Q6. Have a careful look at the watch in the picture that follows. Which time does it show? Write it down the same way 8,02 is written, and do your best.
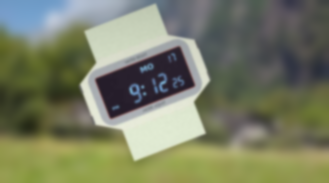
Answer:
9,12
